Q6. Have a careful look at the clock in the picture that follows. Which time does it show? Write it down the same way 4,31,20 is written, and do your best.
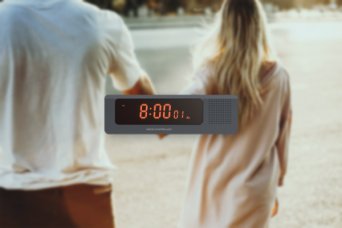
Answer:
8,00,01
